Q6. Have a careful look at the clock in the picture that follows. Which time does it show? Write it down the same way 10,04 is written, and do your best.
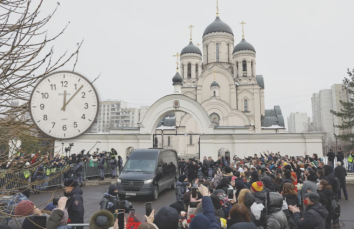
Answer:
12,07
